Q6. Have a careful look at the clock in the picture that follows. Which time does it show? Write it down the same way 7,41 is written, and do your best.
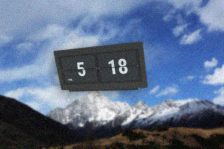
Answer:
5,18
